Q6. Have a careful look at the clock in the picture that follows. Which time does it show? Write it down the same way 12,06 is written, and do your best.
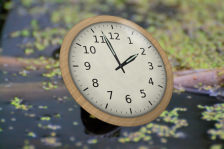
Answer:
1,57
